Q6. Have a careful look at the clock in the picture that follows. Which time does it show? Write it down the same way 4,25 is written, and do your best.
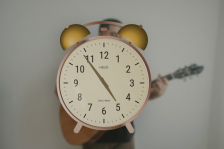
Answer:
4,54
